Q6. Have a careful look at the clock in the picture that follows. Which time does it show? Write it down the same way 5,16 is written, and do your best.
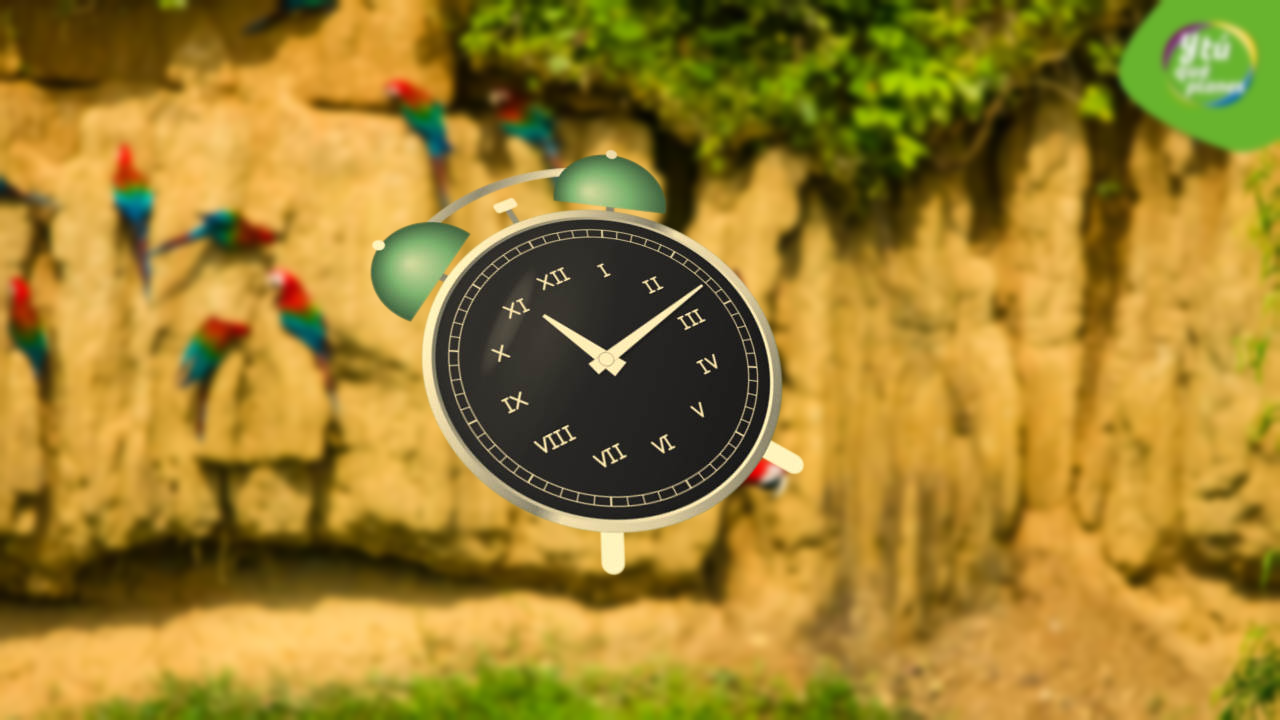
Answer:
11,13
